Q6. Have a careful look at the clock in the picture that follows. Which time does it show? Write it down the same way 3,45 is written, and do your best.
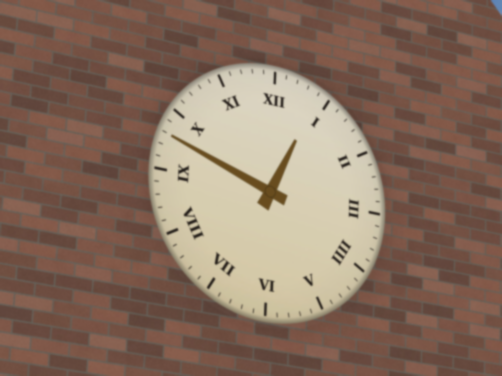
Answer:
12,48
